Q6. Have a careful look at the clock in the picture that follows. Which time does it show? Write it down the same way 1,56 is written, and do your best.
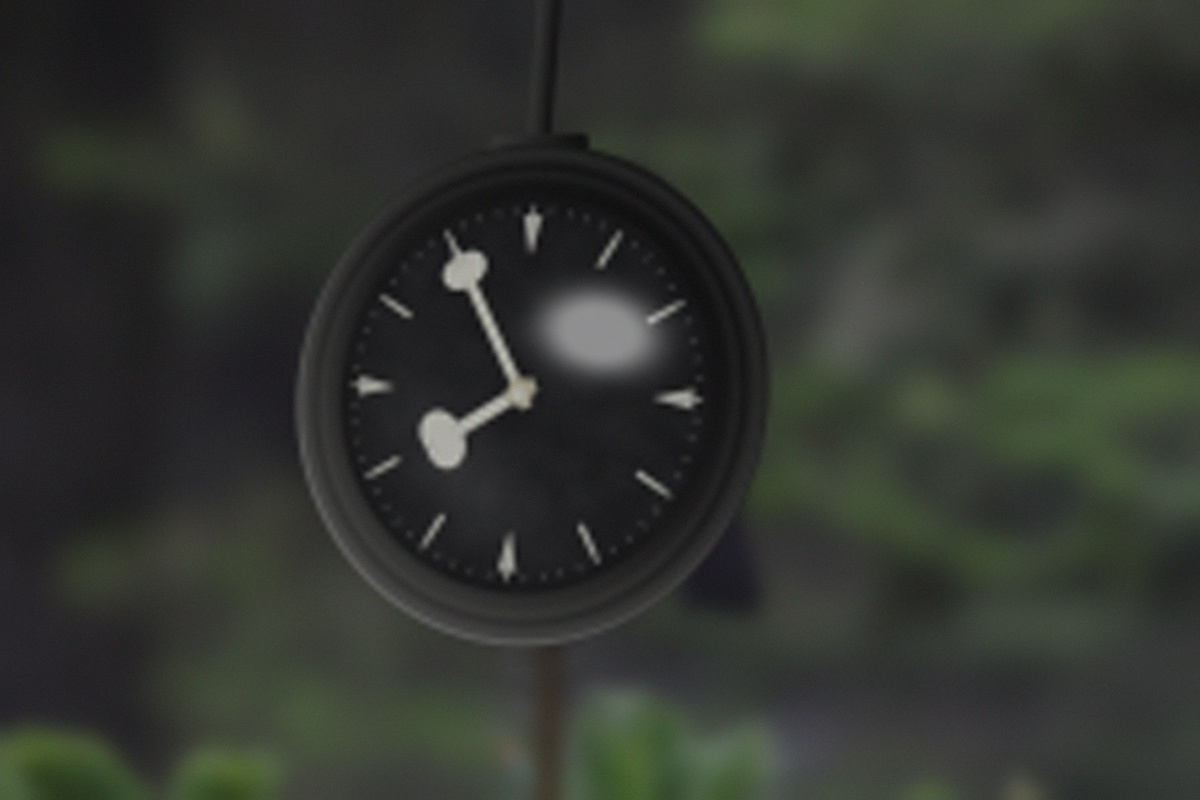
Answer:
7,55
